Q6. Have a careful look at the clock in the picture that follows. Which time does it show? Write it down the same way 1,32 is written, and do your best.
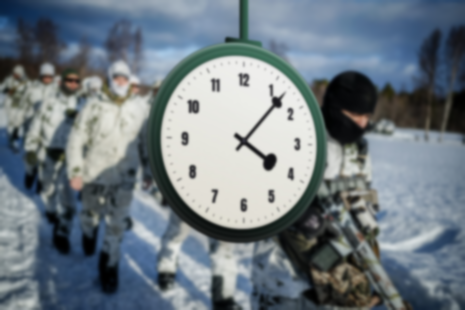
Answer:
4,07
